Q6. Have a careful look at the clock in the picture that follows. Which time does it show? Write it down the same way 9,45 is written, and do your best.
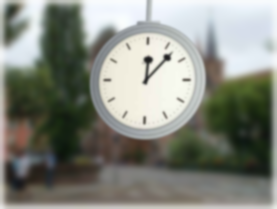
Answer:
12,07
